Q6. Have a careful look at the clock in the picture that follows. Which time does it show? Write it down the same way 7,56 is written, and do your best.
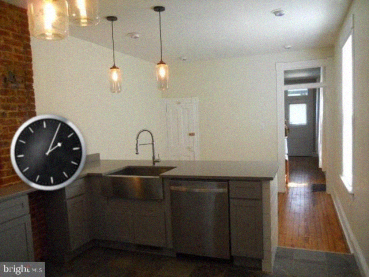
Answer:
2,05
